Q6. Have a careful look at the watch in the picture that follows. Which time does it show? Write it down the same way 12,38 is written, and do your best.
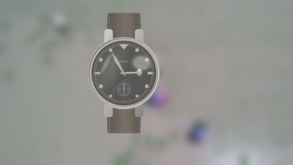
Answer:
2,55
